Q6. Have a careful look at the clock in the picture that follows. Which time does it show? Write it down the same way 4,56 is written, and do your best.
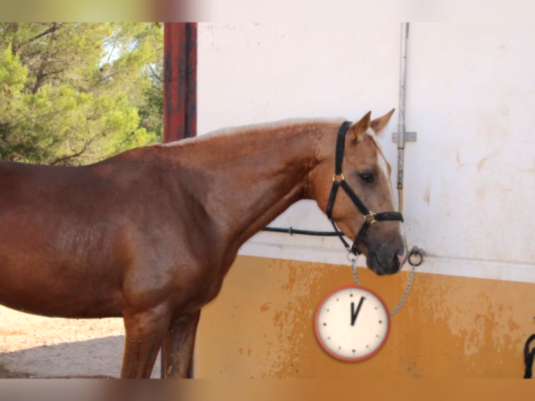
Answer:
12,04
